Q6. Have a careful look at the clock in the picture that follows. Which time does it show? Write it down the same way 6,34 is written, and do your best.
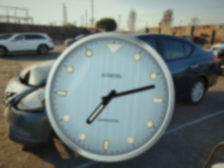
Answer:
7,12
